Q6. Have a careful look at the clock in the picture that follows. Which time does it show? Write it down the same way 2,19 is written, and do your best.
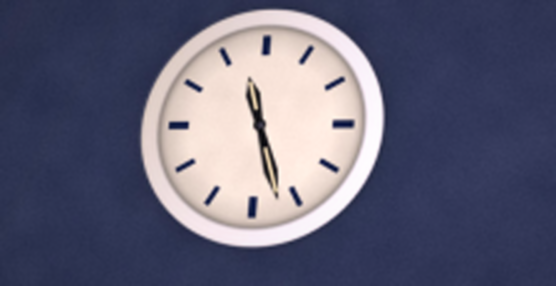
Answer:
11,27
